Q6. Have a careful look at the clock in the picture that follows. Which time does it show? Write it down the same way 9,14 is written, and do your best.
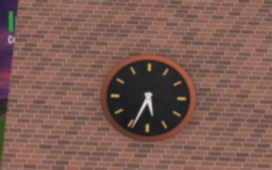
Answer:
5,34
